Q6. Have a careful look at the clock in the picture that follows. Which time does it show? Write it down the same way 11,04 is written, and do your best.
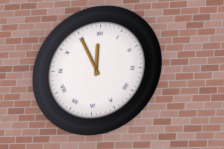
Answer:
11,55
